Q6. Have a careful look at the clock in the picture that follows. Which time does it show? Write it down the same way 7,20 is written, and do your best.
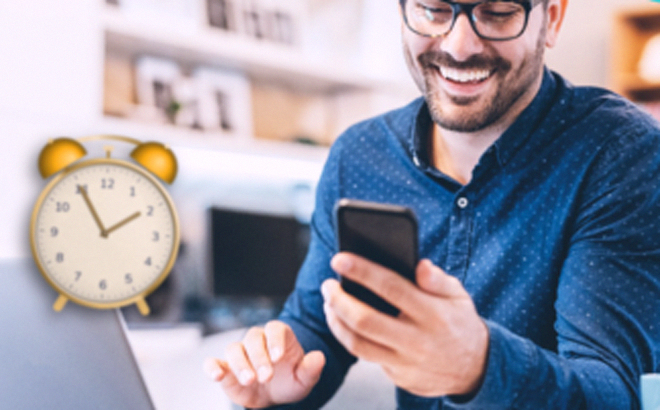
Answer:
1,55
